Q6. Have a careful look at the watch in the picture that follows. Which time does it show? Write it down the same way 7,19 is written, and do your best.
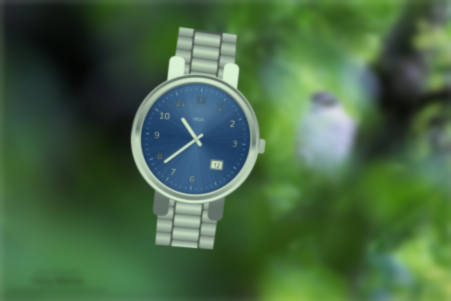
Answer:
10,38
